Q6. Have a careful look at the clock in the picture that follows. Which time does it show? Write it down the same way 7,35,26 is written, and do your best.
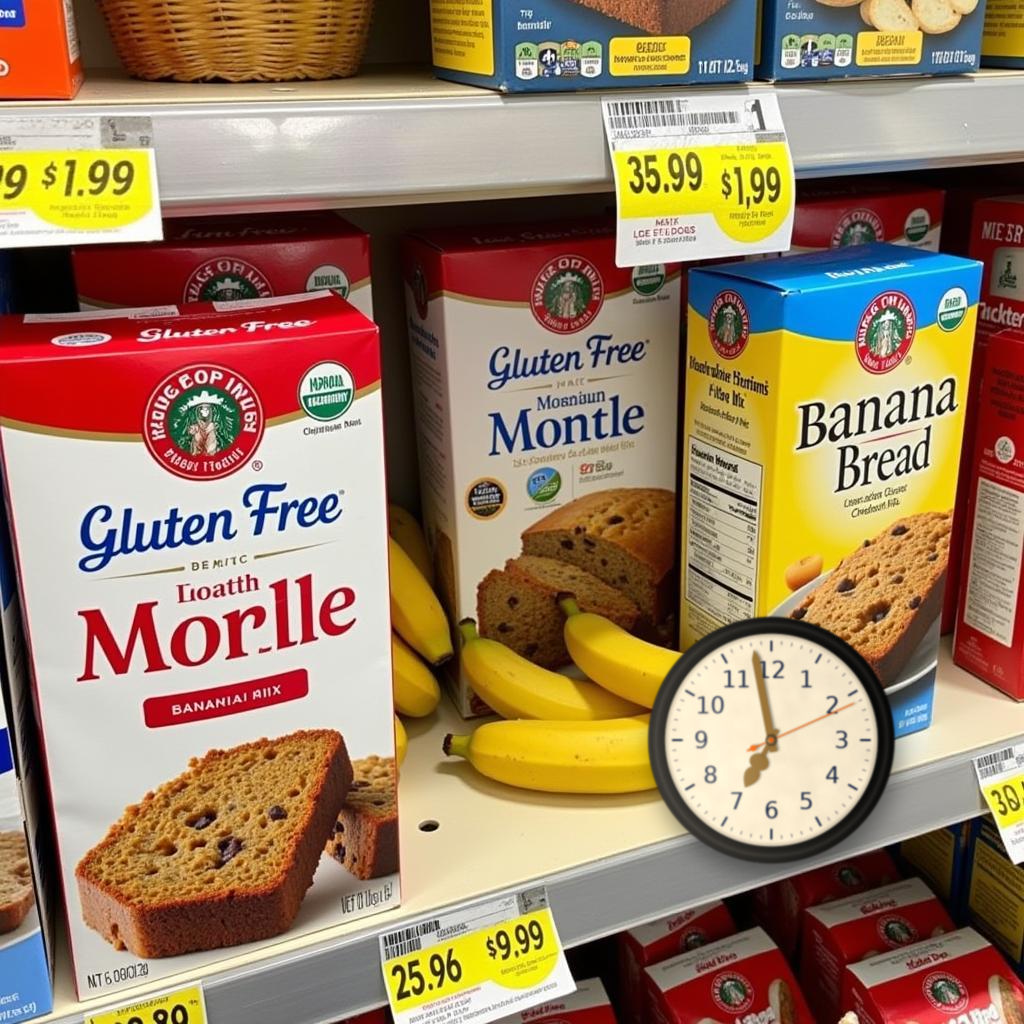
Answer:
6,58,11
